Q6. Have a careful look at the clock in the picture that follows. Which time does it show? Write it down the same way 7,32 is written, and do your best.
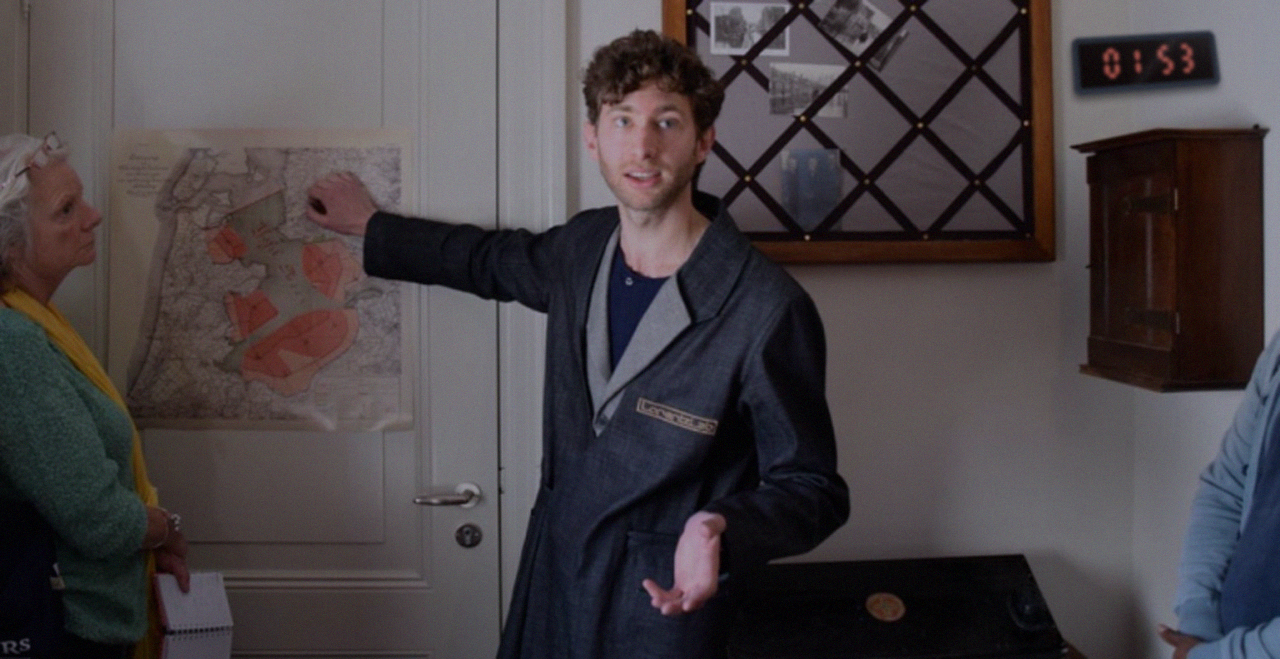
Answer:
1,53
